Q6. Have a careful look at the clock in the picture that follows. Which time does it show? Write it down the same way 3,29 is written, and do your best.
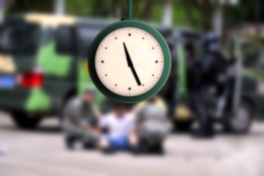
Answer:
11,26
